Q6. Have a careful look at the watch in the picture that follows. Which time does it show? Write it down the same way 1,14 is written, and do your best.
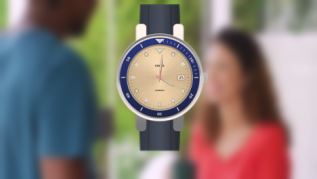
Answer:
4,01
